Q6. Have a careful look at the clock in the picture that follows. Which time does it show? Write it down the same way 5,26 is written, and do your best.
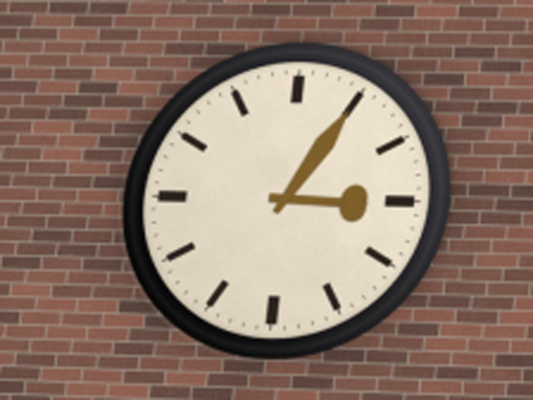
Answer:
3,05
